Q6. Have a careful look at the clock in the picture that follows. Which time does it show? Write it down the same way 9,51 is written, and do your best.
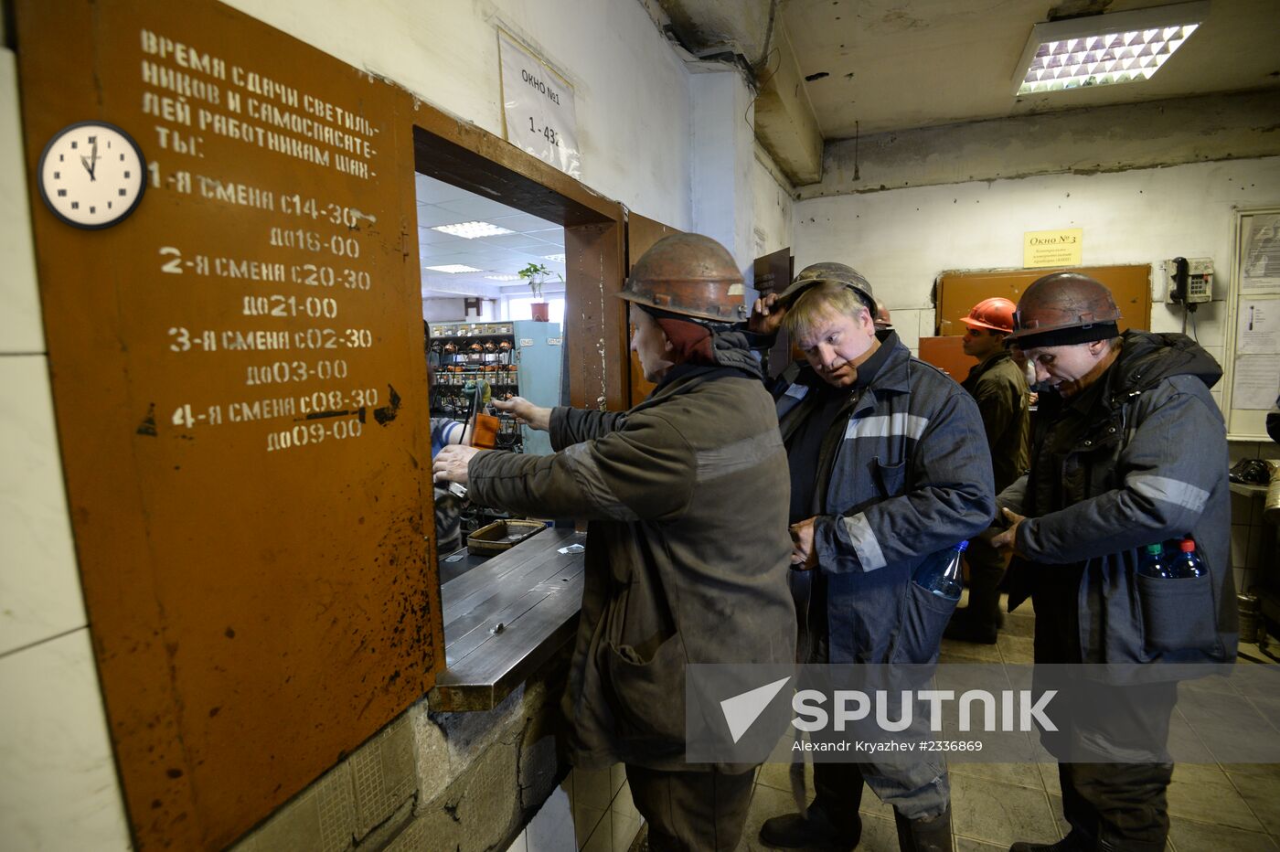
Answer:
11,01
